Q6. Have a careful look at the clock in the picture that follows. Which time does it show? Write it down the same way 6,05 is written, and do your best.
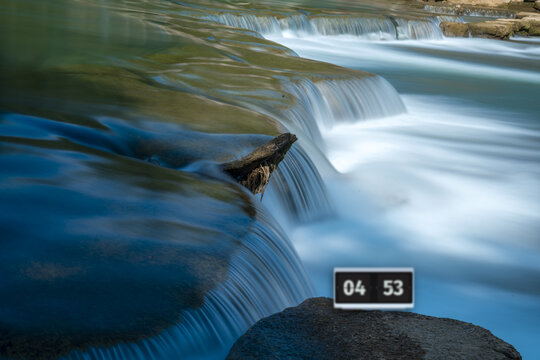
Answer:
4,53
